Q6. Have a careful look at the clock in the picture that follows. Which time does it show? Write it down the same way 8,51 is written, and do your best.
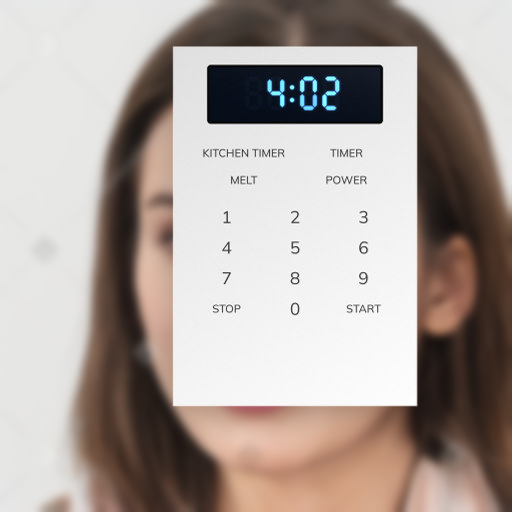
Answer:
4,02
